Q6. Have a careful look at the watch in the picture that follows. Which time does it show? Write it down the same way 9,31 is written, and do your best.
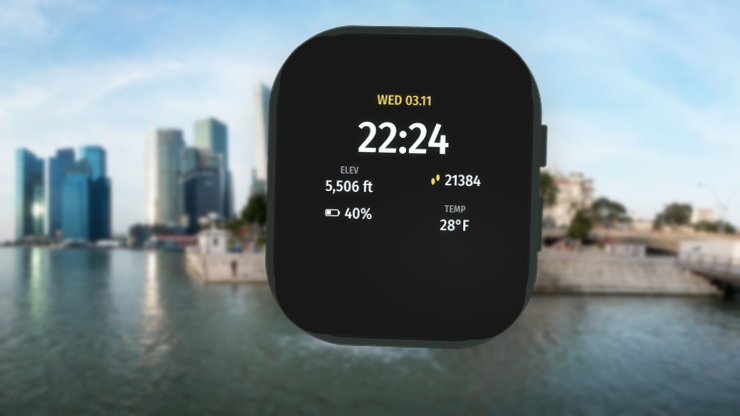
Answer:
22,24
